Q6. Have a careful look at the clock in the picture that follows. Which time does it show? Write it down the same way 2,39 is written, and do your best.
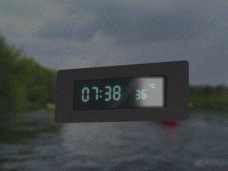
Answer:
7,38
